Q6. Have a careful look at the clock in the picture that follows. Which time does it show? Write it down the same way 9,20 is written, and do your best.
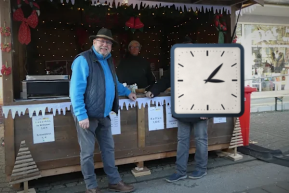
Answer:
3,07
